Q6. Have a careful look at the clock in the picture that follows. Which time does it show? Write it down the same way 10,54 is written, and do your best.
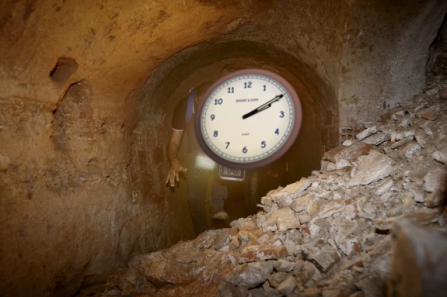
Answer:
2,10
